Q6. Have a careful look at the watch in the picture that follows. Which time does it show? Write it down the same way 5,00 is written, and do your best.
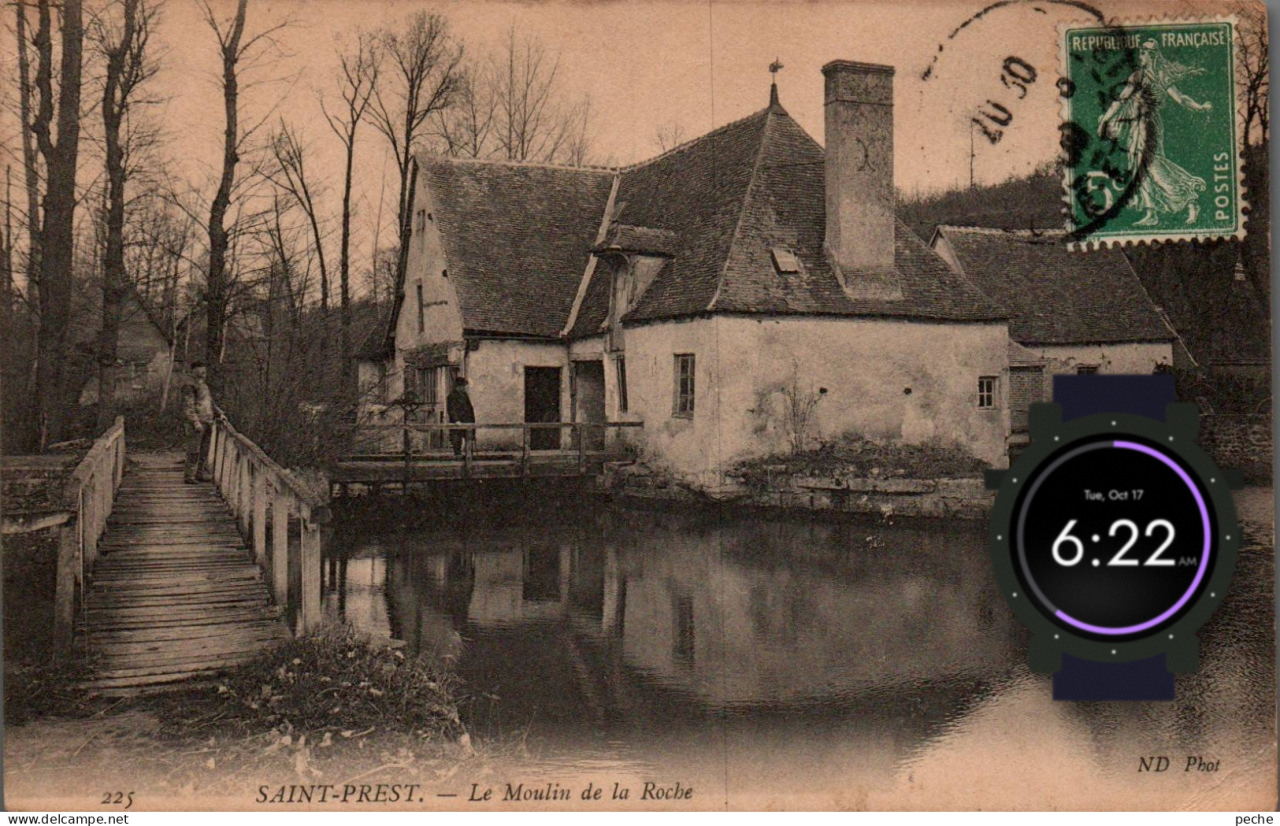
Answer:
6,22
